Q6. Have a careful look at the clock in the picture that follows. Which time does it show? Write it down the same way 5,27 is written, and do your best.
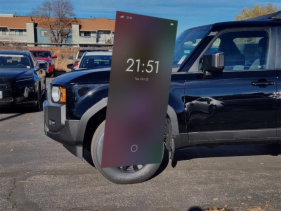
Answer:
21,51
